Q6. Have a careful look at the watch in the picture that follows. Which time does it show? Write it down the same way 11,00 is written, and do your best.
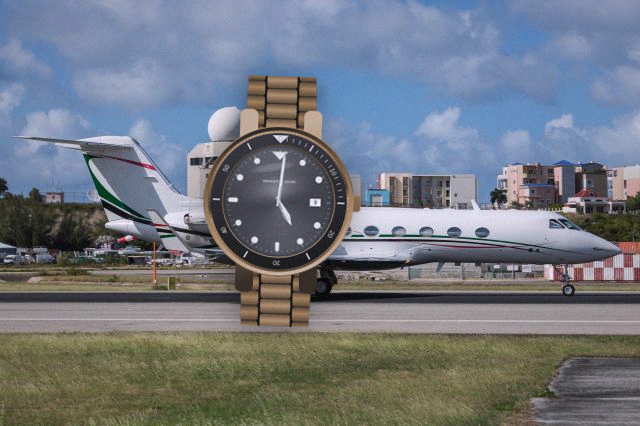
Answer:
5,01
